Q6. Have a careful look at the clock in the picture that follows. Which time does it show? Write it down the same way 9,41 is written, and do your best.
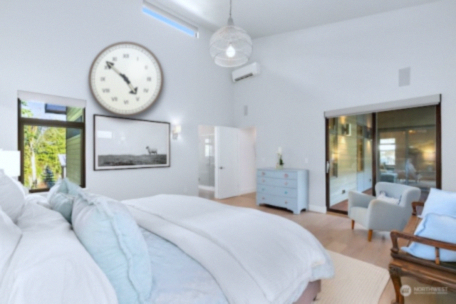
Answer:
4,52
